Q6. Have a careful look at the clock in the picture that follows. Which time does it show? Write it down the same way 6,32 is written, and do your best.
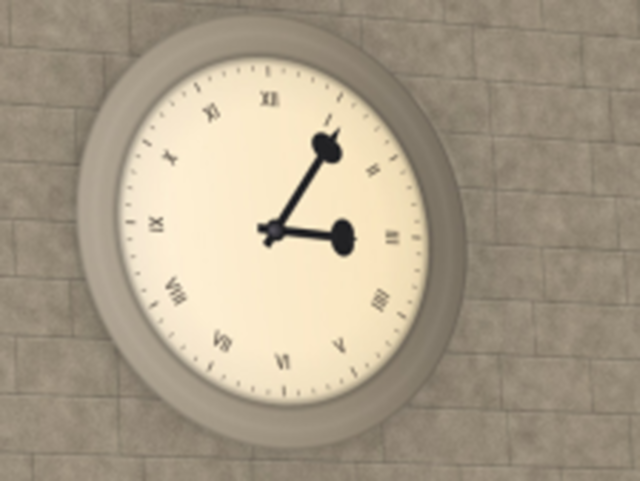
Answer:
3,06
